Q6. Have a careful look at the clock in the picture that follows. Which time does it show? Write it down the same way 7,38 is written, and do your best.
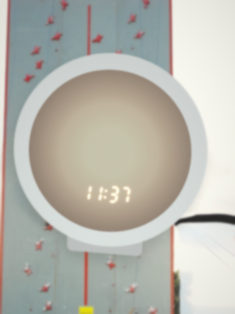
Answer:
11,37
